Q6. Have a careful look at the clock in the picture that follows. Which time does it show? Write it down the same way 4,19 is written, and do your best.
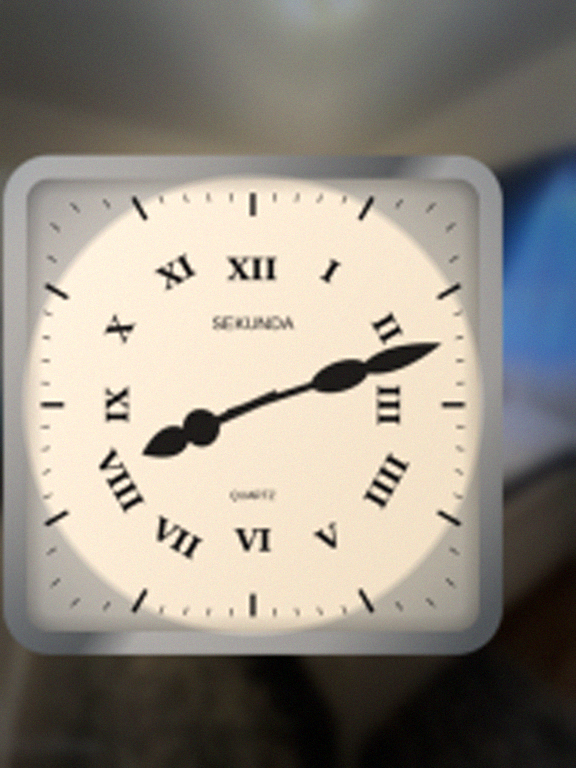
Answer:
8,12
